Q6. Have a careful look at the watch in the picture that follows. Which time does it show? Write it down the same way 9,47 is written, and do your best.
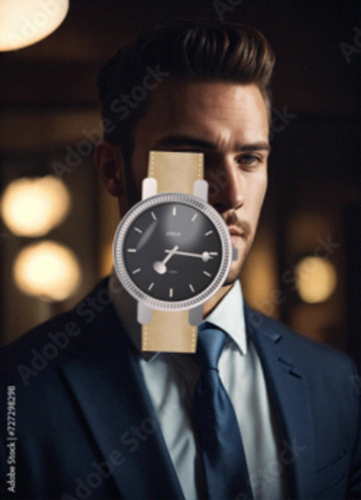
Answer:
7,16
